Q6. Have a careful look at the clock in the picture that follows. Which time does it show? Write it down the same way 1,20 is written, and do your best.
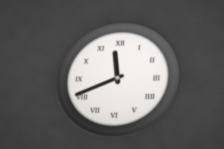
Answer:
11,41
